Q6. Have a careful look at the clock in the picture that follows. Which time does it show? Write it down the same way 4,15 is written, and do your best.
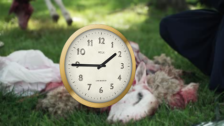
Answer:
1,45
